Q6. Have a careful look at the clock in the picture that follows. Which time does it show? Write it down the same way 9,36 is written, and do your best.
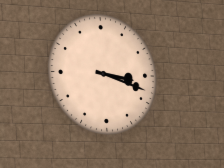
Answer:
3,18
